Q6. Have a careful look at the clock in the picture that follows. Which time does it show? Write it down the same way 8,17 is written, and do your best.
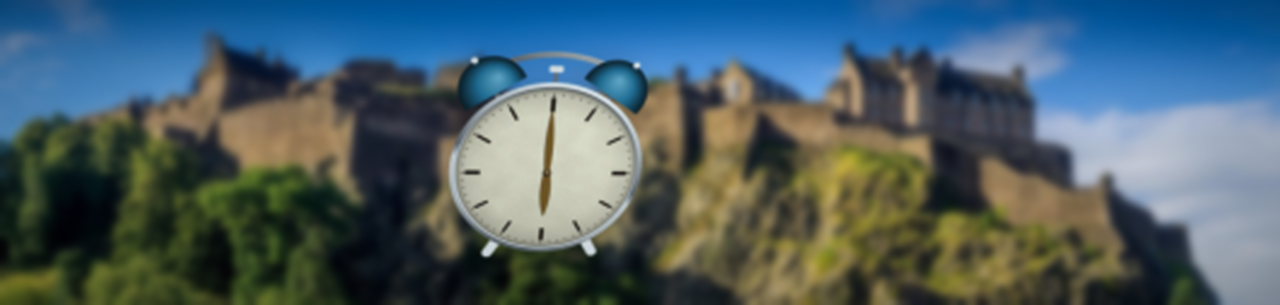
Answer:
6,00
